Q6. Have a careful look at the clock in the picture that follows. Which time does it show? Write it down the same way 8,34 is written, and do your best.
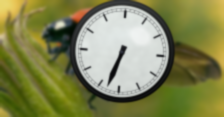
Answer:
6,33
